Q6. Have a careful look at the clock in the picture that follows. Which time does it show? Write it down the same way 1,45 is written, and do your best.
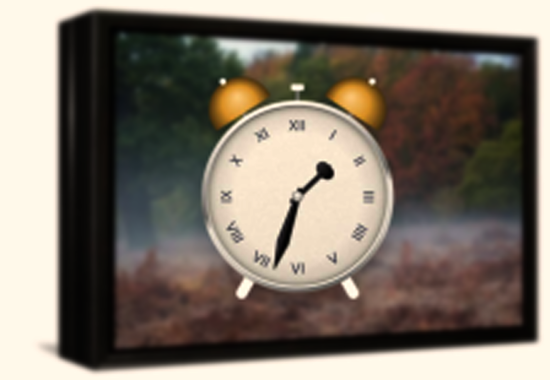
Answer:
1,33
